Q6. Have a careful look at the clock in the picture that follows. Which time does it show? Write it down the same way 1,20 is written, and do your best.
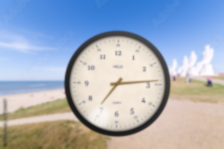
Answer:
7,14
